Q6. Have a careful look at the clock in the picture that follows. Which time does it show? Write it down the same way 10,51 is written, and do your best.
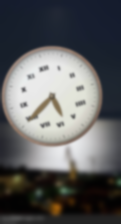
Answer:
5,40
